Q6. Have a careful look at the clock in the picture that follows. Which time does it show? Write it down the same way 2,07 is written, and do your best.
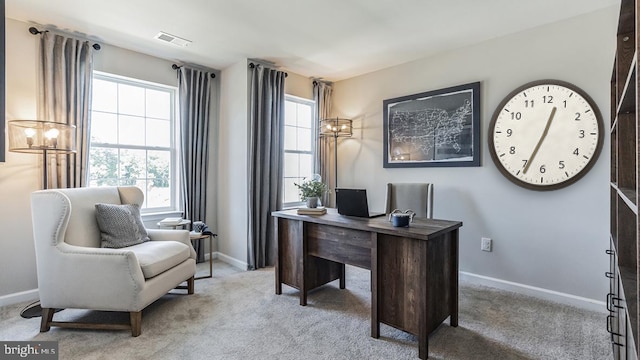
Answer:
12,34
